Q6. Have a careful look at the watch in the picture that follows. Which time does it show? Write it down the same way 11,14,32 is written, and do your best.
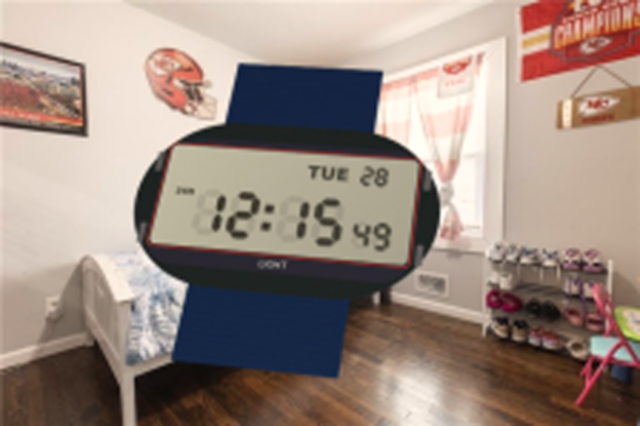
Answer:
12,15,49
